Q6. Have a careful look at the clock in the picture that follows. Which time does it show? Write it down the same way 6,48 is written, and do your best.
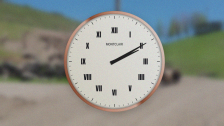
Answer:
2,10
